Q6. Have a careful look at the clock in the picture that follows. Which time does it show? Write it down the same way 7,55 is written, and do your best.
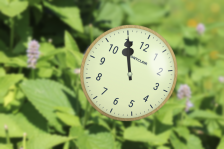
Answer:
10,55
